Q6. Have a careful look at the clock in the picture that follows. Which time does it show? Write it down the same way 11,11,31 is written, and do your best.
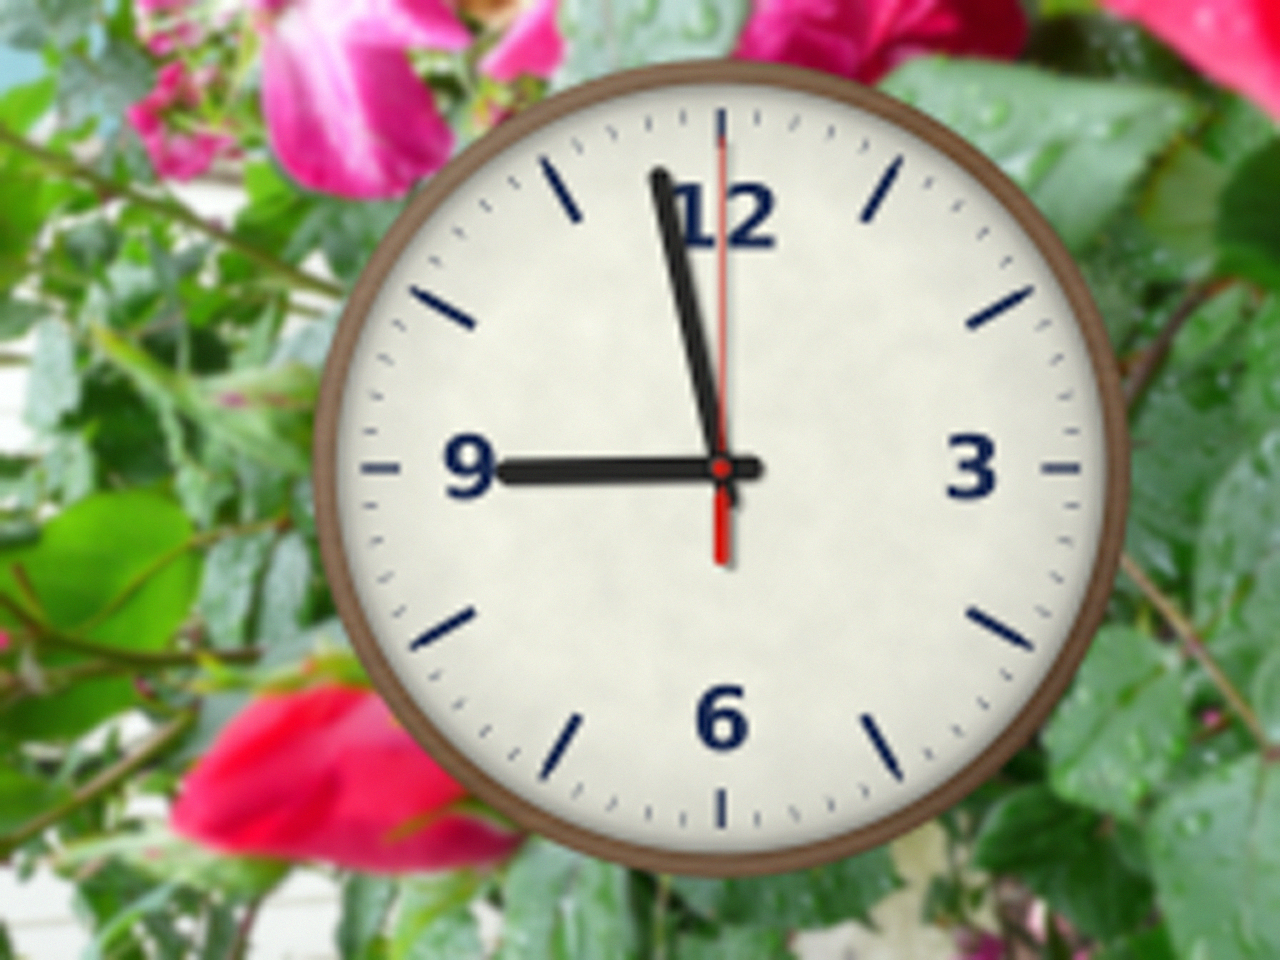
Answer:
8,58,00
